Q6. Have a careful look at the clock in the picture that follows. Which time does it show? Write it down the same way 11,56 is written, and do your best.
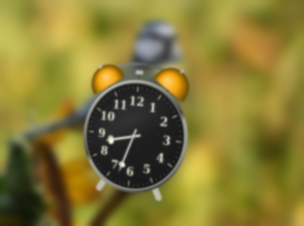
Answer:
8,33
